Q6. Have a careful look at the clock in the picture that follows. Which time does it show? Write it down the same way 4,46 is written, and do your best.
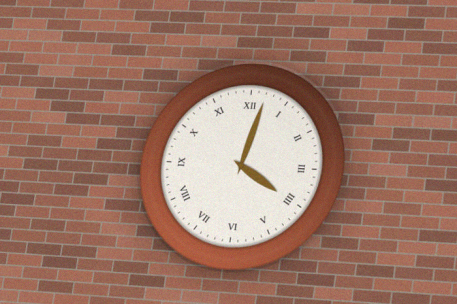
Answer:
4,02
